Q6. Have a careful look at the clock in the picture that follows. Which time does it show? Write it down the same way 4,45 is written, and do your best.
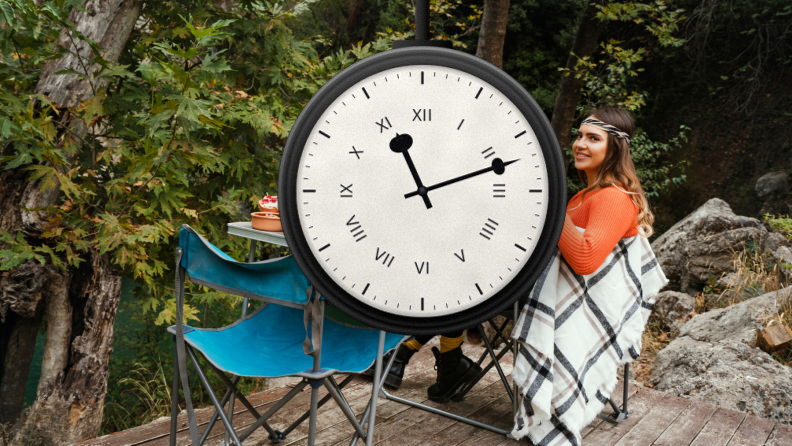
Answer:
11,12
